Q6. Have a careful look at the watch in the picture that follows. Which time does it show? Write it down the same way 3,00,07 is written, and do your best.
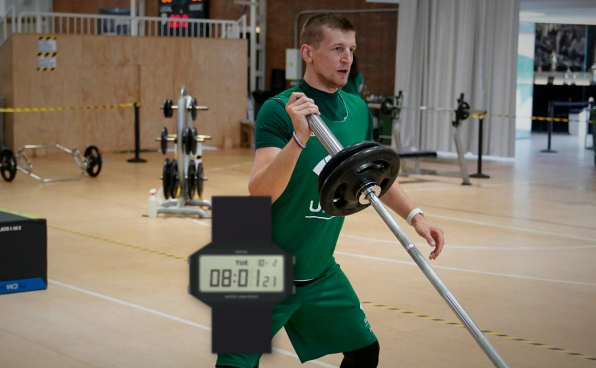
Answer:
8,01,21
